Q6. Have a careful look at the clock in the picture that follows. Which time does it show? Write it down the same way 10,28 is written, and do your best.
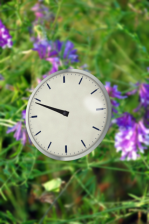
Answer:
9,49
